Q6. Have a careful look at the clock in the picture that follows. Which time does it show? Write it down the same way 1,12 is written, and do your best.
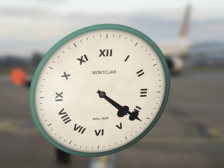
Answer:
4,21
